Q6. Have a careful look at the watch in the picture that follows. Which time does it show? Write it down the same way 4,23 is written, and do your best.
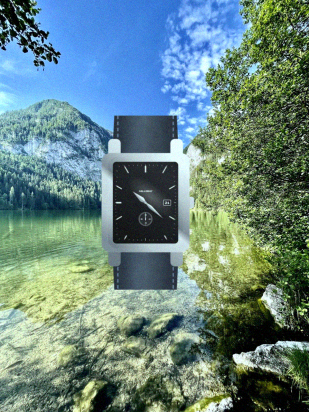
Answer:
10,22
